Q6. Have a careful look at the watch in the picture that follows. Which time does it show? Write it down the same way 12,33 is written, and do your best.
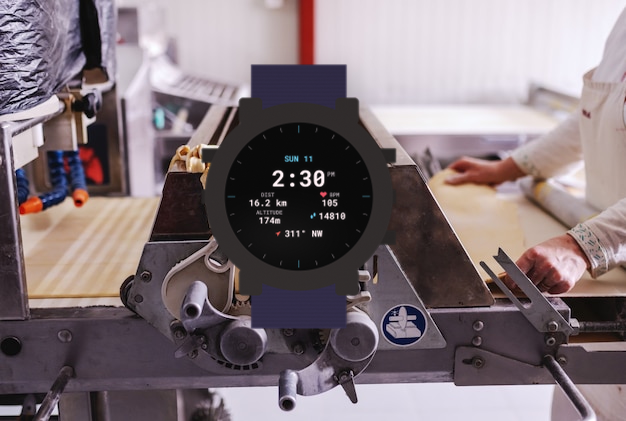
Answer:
2,30
